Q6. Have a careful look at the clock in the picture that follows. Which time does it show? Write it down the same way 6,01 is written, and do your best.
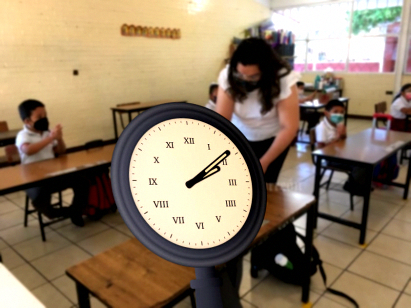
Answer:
2,09
